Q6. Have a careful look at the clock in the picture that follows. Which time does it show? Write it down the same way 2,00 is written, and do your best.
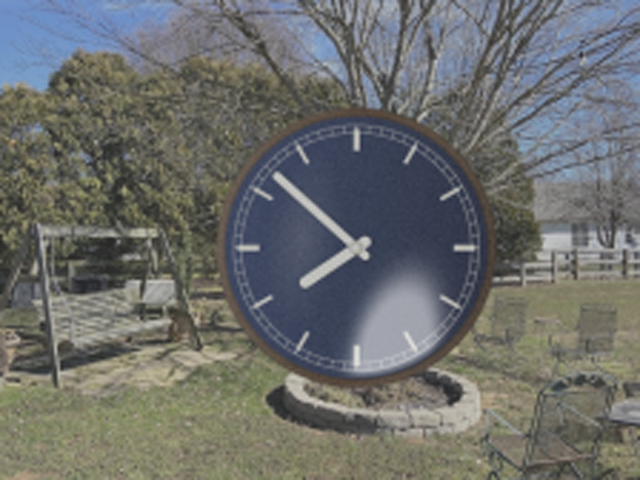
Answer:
7,52
